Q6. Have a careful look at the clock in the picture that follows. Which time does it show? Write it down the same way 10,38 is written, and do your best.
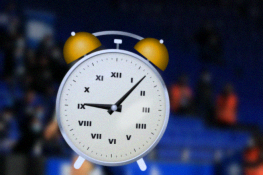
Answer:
9,07
